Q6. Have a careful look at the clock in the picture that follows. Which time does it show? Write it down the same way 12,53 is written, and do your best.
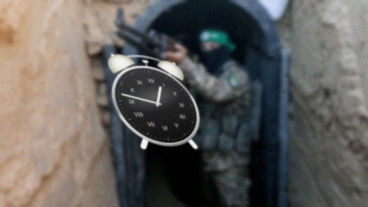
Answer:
12,47
